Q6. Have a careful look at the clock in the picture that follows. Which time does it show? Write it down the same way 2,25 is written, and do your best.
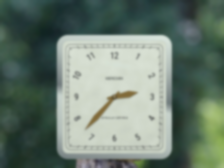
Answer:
2,37
